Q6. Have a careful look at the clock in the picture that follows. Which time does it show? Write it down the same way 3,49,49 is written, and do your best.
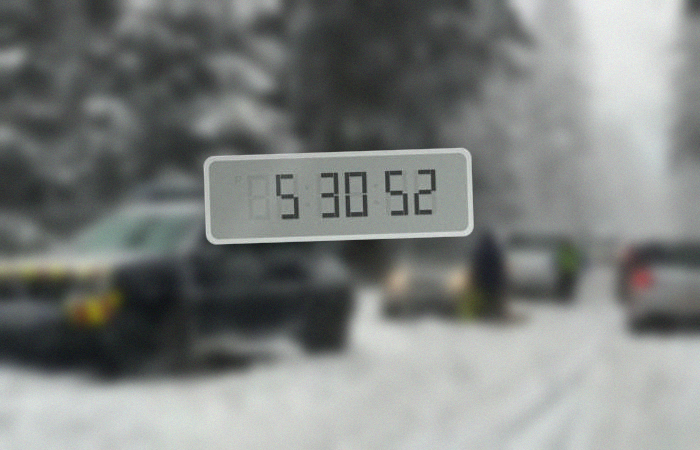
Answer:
5,30,52
